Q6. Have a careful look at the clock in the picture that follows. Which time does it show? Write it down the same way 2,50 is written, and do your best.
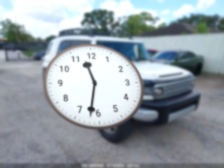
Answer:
11,32
